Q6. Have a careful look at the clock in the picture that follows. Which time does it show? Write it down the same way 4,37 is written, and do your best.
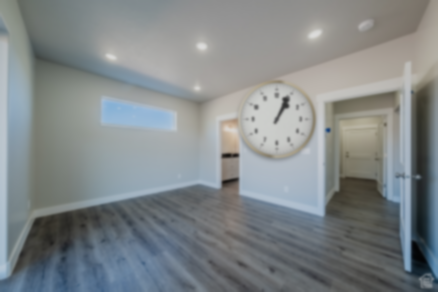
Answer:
1,04
